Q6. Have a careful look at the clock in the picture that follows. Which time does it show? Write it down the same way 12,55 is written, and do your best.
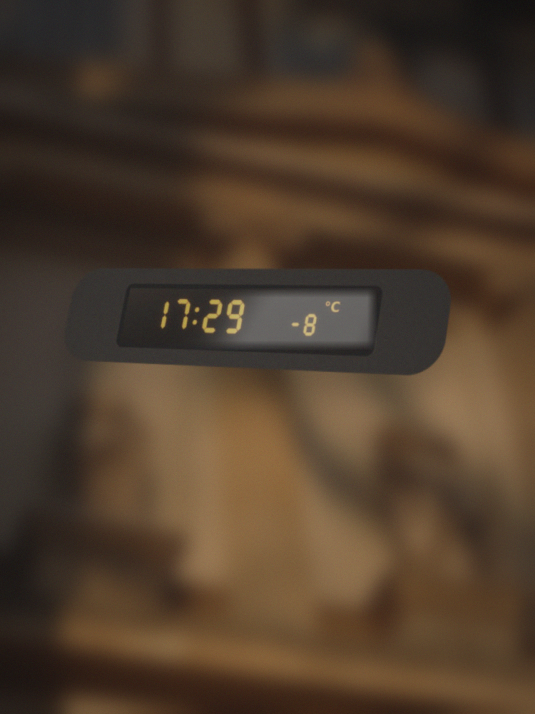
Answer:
17,29
